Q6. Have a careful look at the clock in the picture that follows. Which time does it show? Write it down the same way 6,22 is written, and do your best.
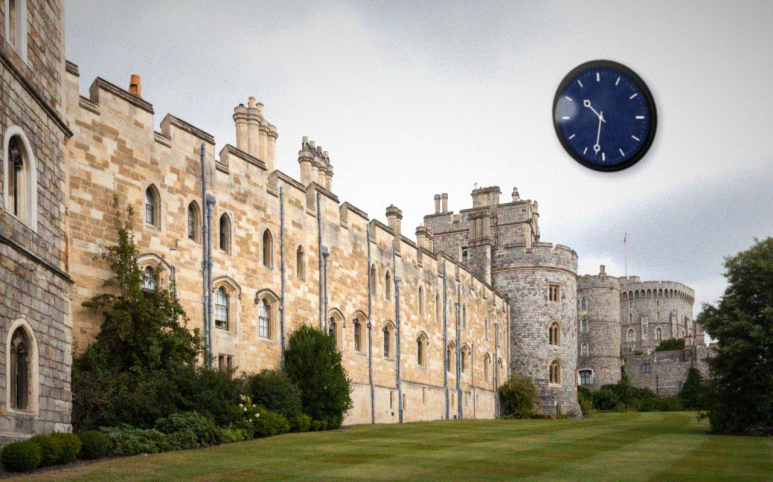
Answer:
10,32
